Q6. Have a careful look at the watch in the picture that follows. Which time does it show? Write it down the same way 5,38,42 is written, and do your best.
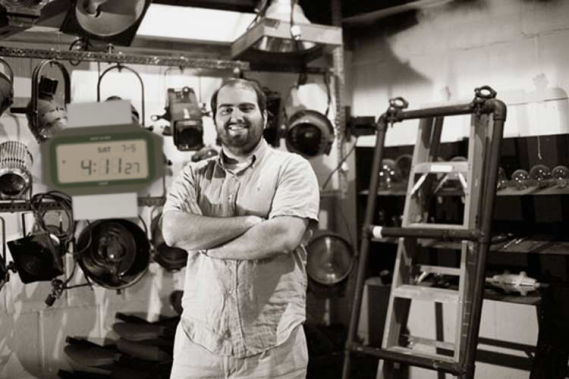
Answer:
4,11,27
